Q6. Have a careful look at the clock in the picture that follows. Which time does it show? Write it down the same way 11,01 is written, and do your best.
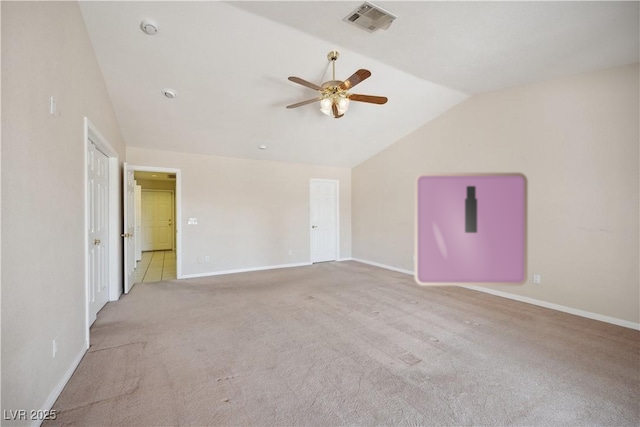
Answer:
12,00
